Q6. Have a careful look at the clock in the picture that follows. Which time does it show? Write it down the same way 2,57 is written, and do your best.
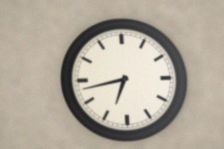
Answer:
6,43
